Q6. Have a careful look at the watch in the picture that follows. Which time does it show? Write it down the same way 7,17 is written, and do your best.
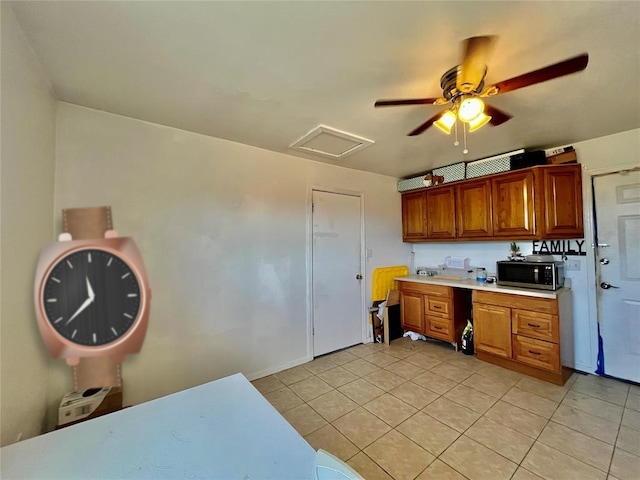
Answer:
11,38
